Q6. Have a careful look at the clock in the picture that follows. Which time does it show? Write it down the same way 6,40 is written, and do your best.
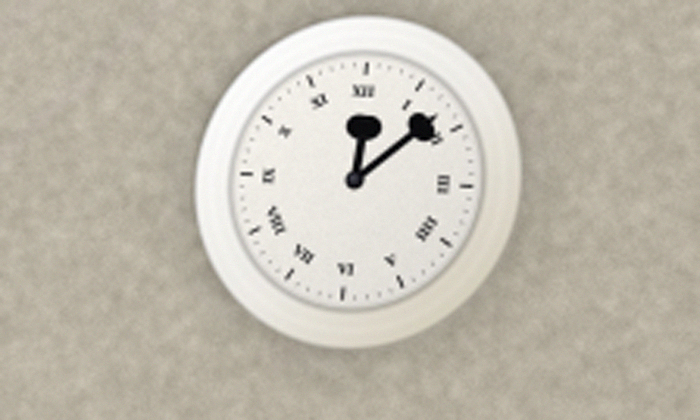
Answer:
12,08
